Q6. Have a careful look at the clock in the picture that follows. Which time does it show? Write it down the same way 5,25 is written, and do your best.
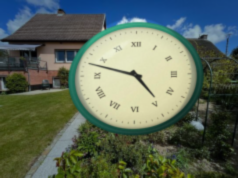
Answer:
4,48
